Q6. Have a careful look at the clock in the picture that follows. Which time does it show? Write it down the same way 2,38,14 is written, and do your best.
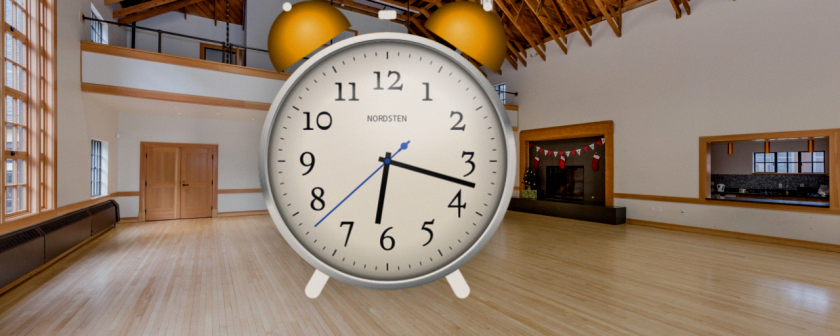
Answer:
6,17,38
